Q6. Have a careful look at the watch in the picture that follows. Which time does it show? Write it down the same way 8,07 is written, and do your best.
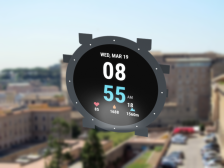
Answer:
8,55
